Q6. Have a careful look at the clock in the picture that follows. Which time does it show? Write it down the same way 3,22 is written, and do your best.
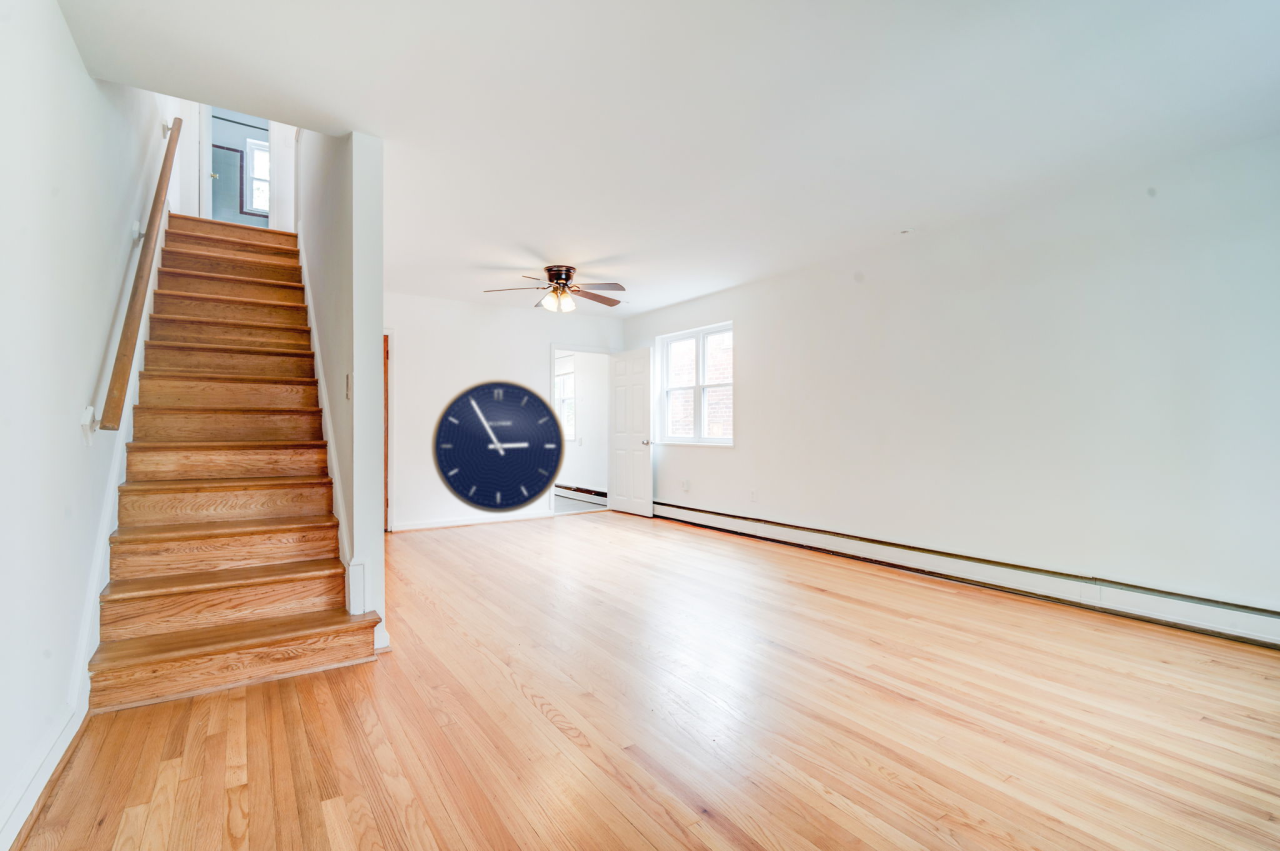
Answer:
2,55
